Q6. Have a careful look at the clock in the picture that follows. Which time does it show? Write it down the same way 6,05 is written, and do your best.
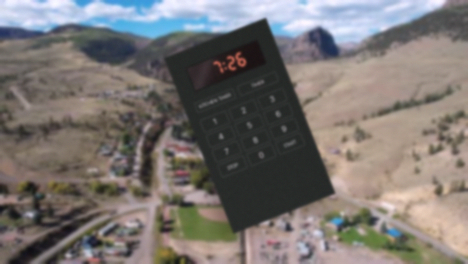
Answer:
7,26
